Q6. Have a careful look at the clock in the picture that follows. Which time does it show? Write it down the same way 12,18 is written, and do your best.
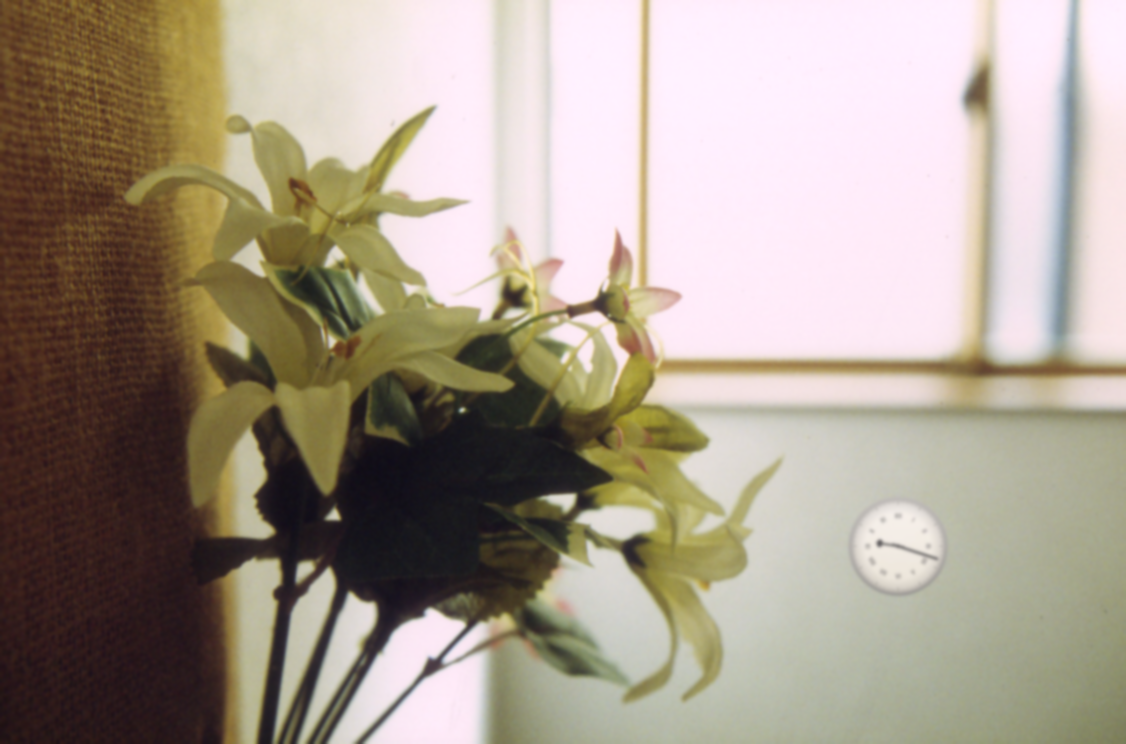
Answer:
9,18
